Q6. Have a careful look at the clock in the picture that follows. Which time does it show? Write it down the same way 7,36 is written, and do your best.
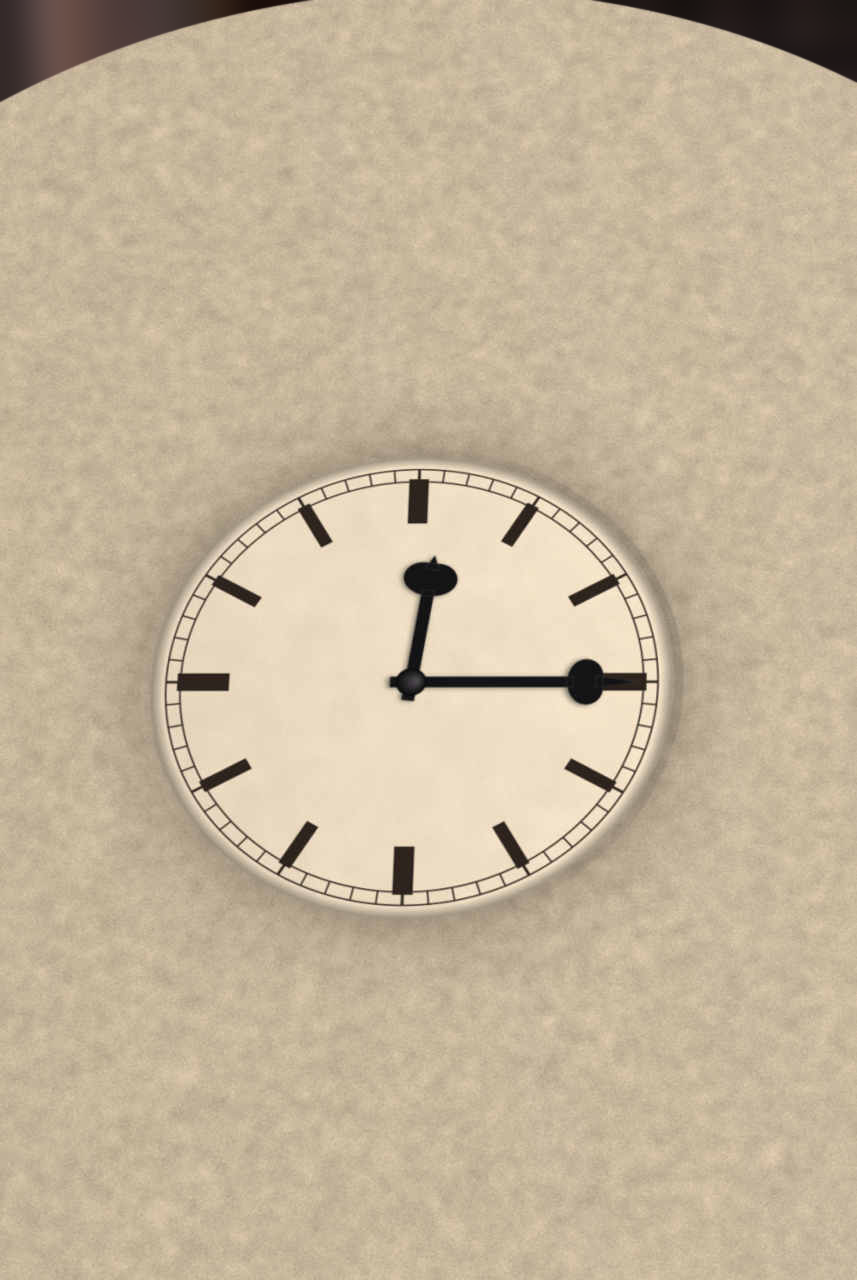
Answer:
12,15
